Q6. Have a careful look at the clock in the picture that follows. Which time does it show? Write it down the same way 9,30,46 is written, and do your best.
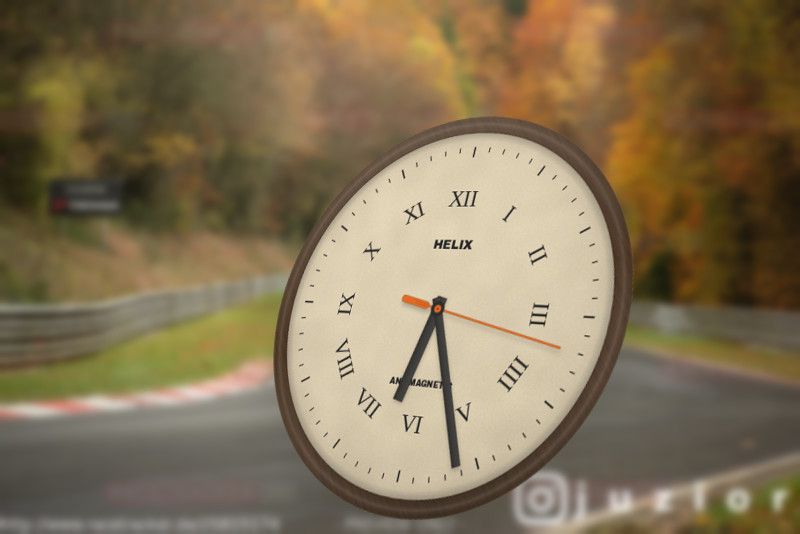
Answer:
6,26,17
